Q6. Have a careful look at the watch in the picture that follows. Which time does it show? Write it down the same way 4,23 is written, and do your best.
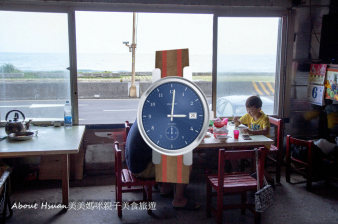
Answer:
3,01
